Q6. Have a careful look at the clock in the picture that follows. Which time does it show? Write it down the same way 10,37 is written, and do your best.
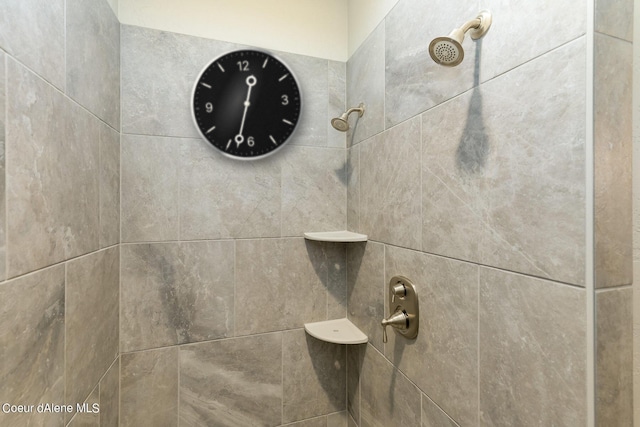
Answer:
12,33
